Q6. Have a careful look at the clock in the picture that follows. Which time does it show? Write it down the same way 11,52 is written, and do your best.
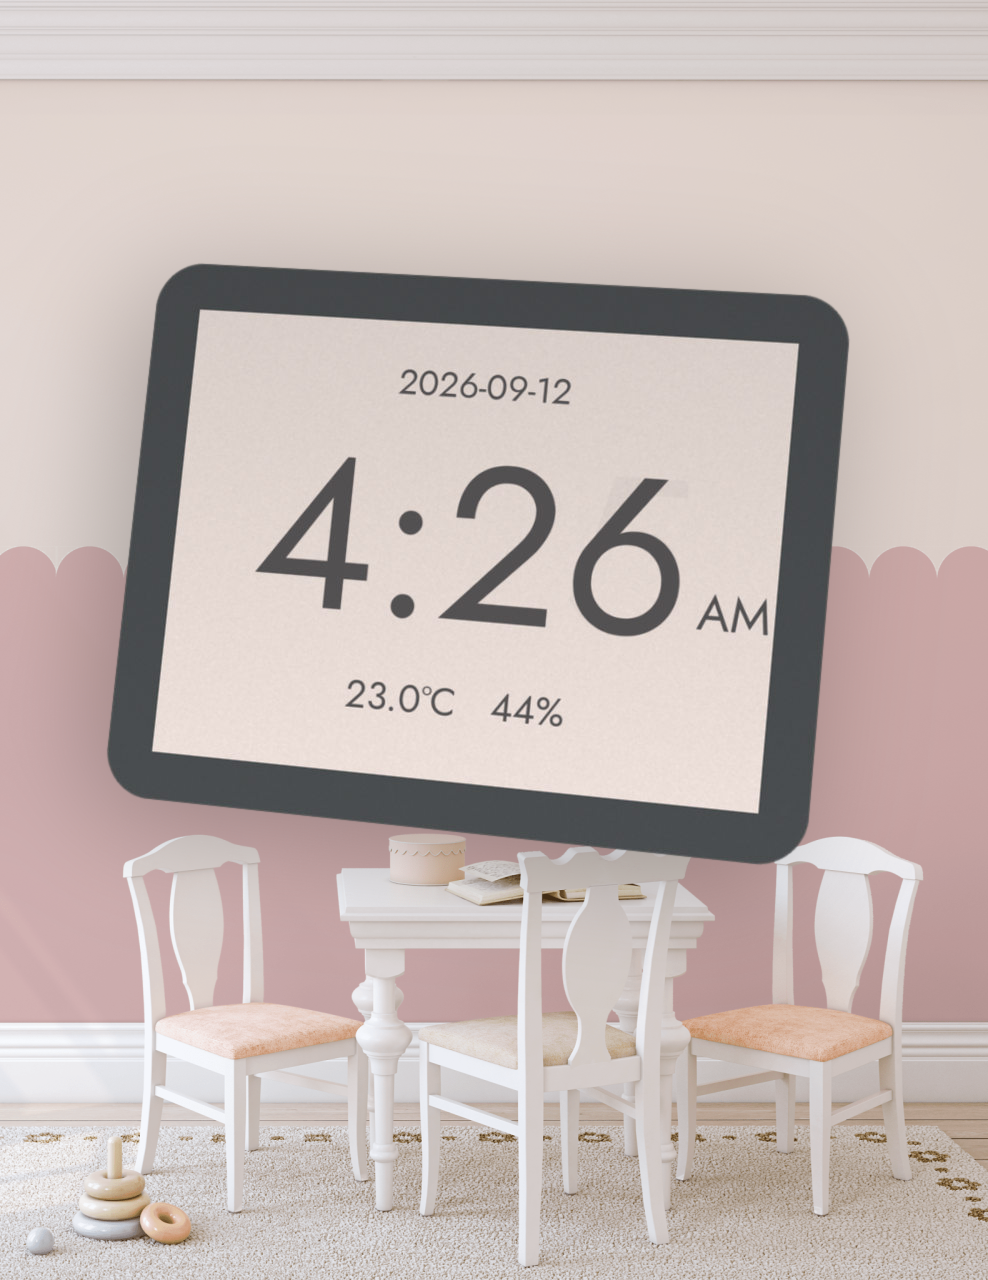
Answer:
4,26
